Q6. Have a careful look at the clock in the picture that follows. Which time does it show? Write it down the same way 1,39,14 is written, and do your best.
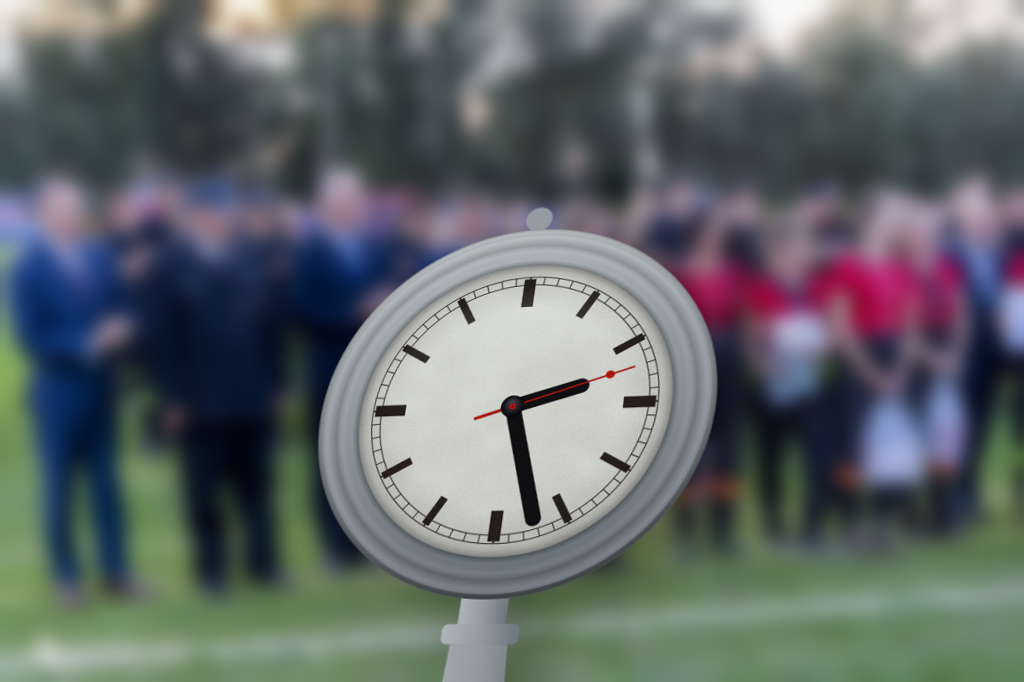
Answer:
2,27,12
